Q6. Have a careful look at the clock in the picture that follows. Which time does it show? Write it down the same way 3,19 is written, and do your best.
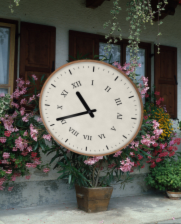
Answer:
11,46
